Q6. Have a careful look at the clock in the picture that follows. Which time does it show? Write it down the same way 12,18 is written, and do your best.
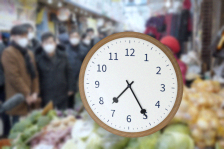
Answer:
7,25
